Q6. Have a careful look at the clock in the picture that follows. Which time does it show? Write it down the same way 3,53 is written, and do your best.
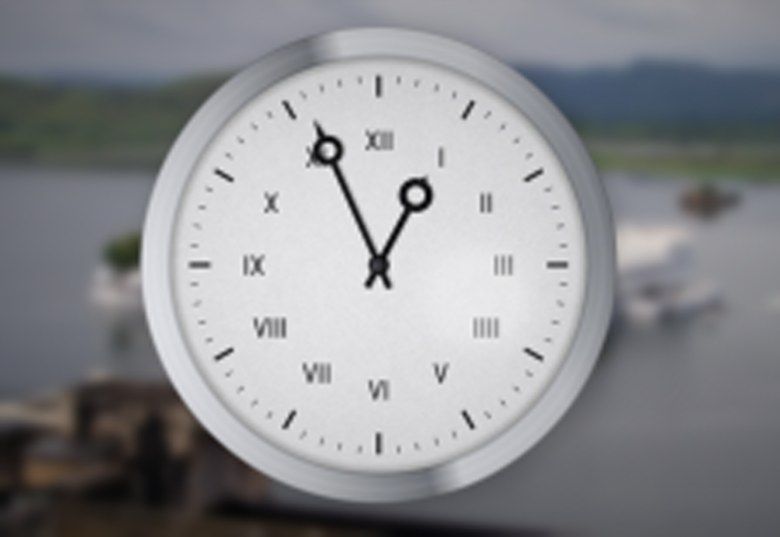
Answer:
12,56
